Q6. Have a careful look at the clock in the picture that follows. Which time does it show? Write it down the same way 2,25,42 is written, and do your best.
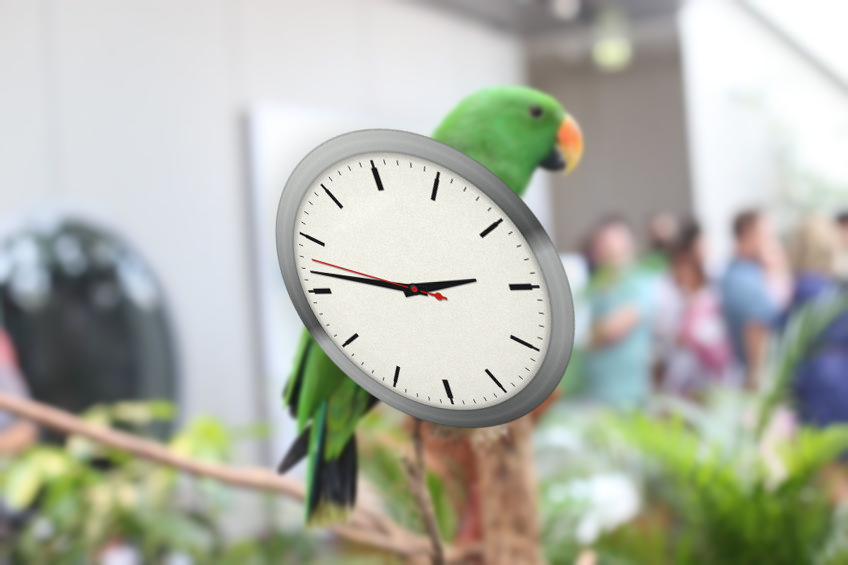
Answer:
2,46,48
